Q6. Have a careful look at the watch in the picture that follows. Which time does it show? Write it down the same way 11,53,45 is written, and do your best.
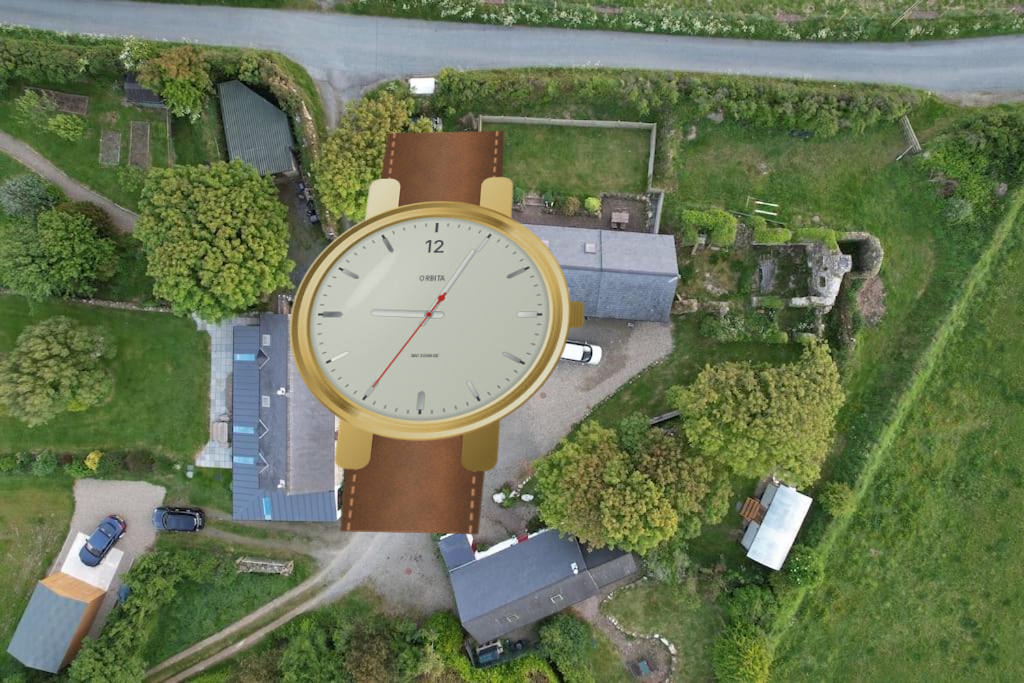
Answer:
9,04,35
